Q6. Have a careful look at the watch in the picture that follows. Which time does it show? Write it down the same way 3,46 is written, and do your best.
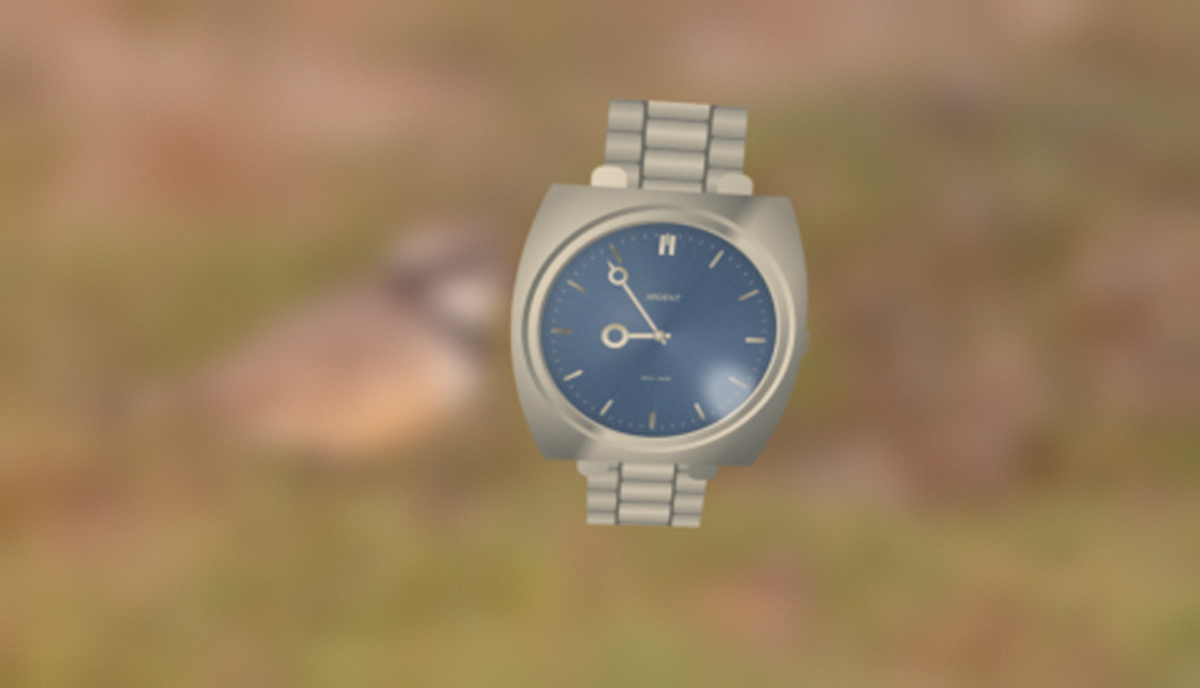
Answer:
8,54
